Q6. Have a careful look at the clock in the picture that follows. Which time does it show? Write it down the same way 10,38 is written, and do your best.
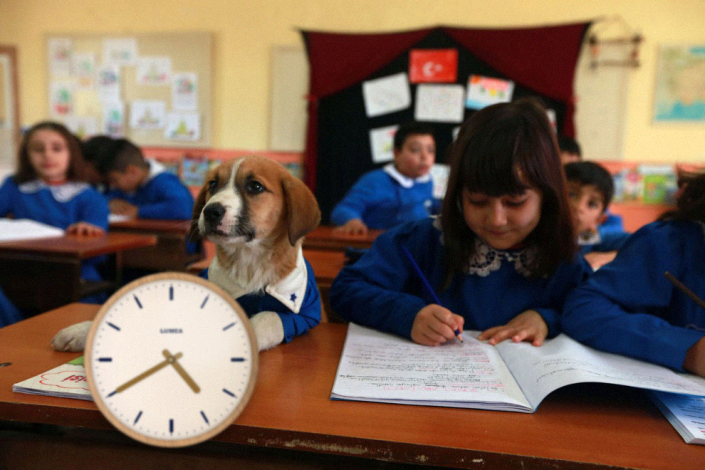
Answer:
4,40
